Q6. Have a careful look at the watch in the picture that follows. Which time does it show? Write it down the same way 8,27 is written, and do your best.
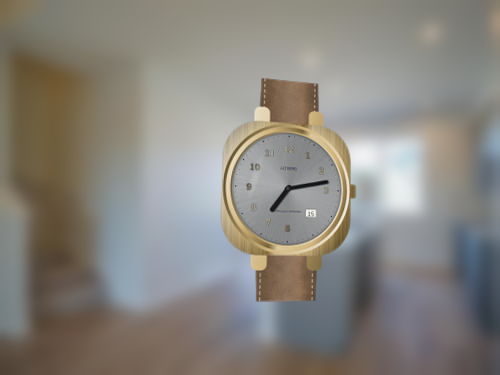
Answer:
7,13
